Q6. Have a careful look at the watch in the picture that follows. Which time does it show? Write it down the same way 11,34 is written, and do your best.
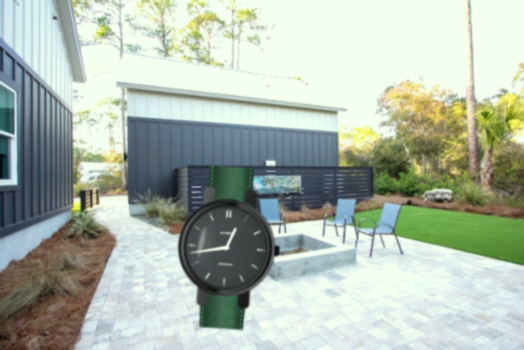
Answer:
12,43
